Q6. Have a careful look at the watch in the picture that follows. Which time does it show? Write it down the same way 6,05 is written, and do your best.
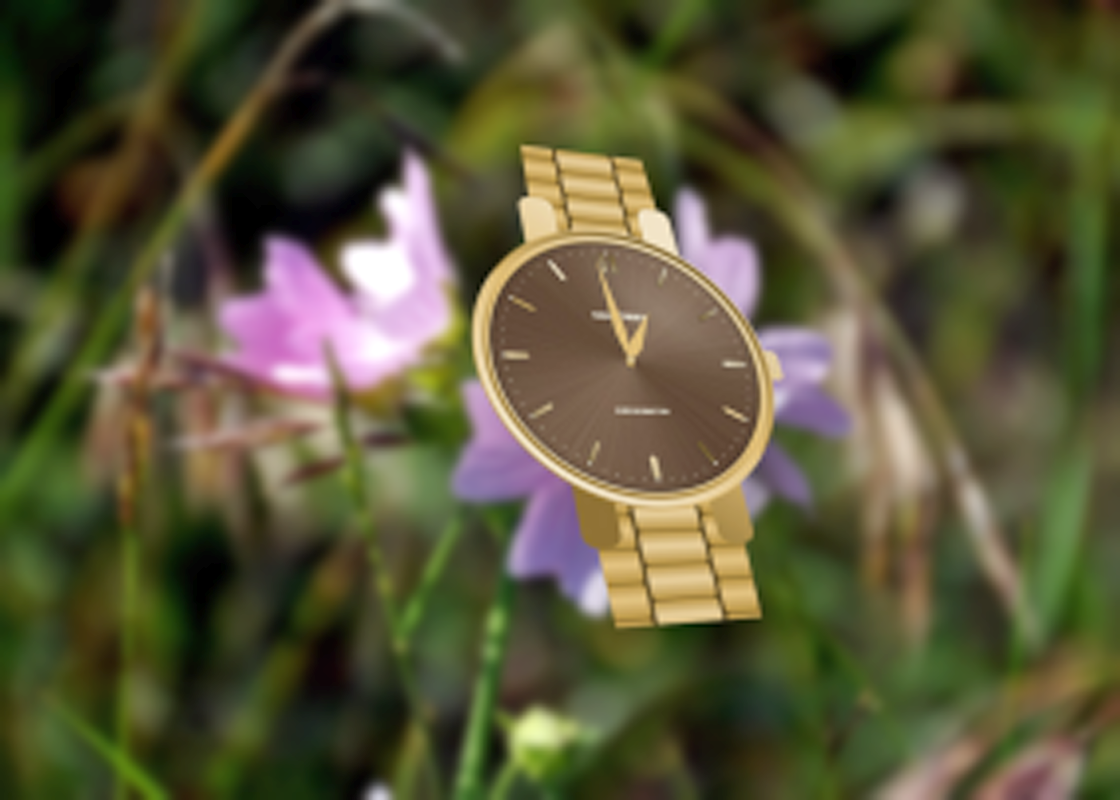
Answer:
12,59
